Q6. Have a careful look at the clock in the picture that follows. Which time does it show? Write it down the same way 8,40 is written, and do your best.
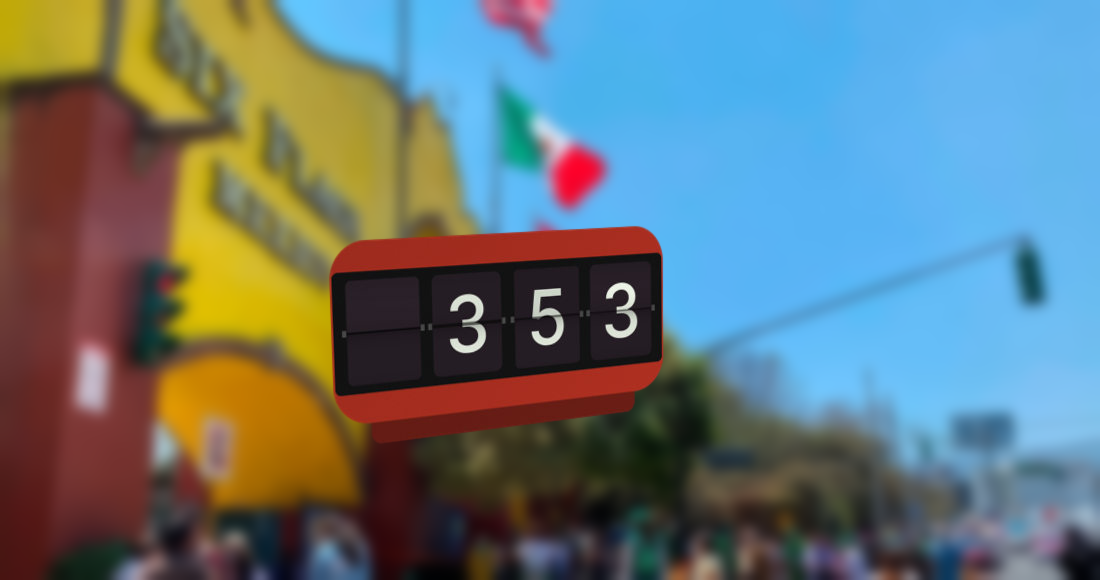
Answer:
3,53
